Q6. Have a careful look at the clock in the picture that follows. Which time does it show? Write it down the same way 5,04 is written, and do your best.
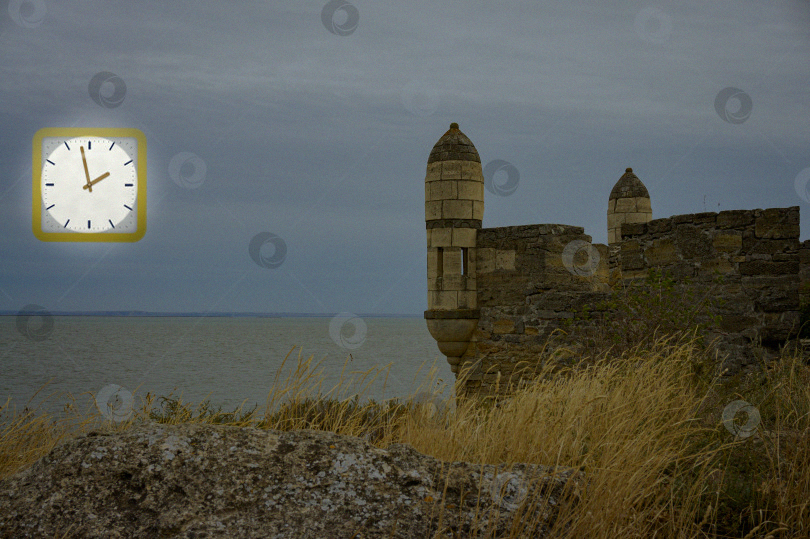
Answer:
1,58
